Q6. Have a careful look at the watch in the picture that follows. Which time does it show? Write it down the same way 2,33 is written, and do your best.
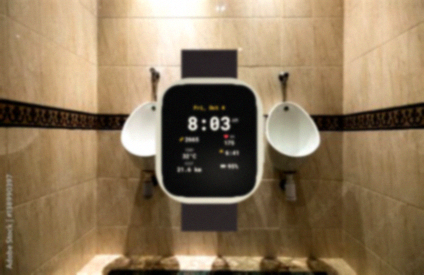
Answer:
8,03
